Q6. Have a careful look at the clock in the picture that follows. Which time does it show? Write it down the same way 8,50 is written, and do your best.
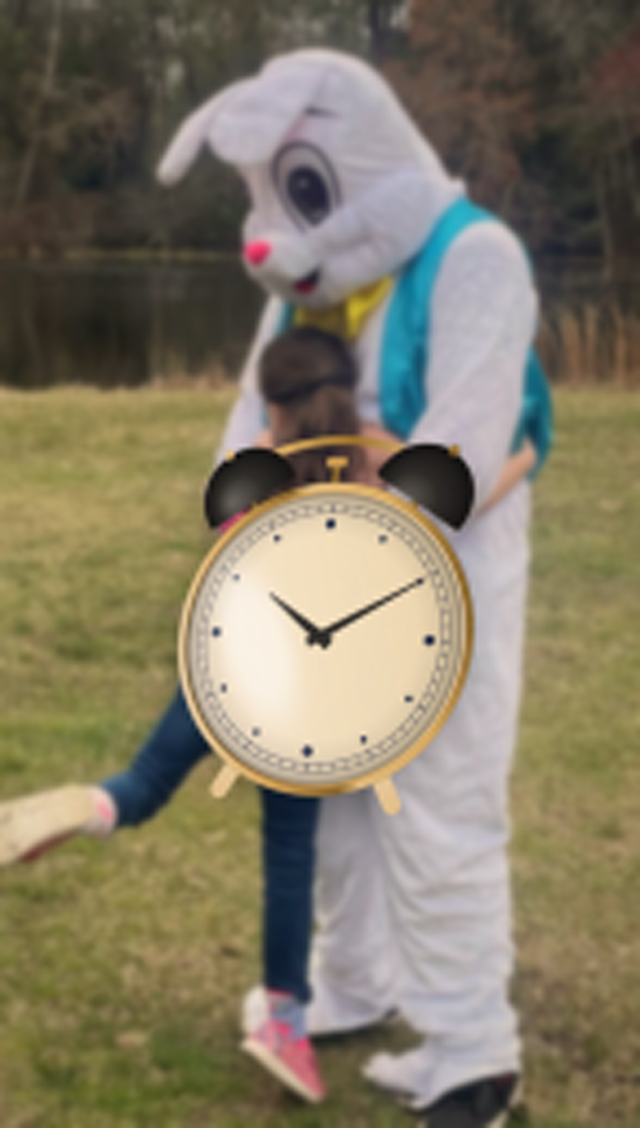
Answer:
10,10
